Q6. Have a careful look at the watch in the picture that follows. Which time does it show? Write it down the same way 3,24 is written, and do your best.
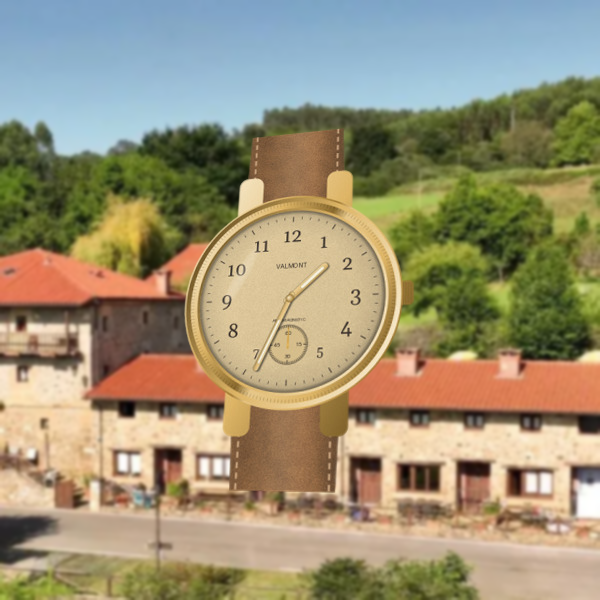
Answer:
1,34
